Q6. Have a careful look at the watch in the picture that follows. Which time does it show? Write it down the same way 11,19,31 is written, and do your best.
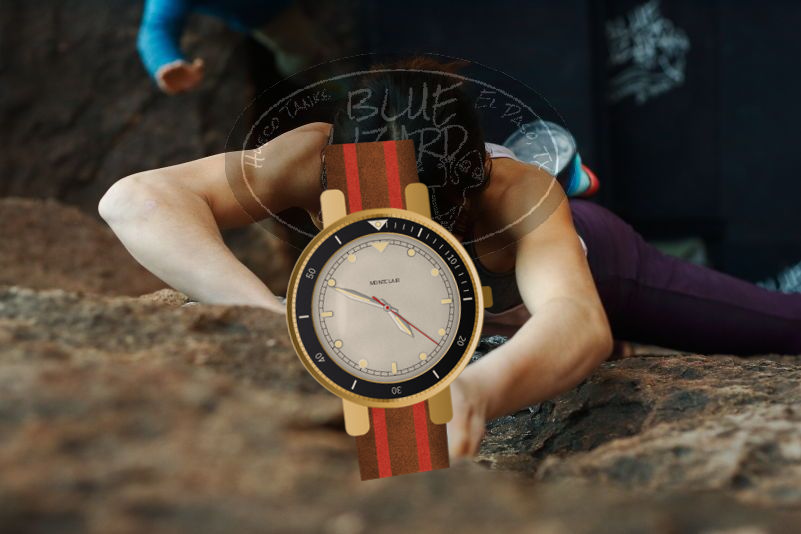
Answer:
4,49,22
